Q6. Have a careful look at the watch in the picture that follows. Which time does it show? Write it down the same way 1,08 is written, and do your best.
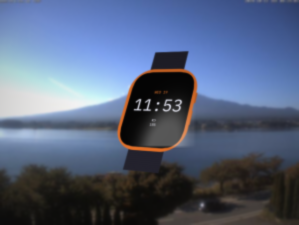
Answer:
11,53
